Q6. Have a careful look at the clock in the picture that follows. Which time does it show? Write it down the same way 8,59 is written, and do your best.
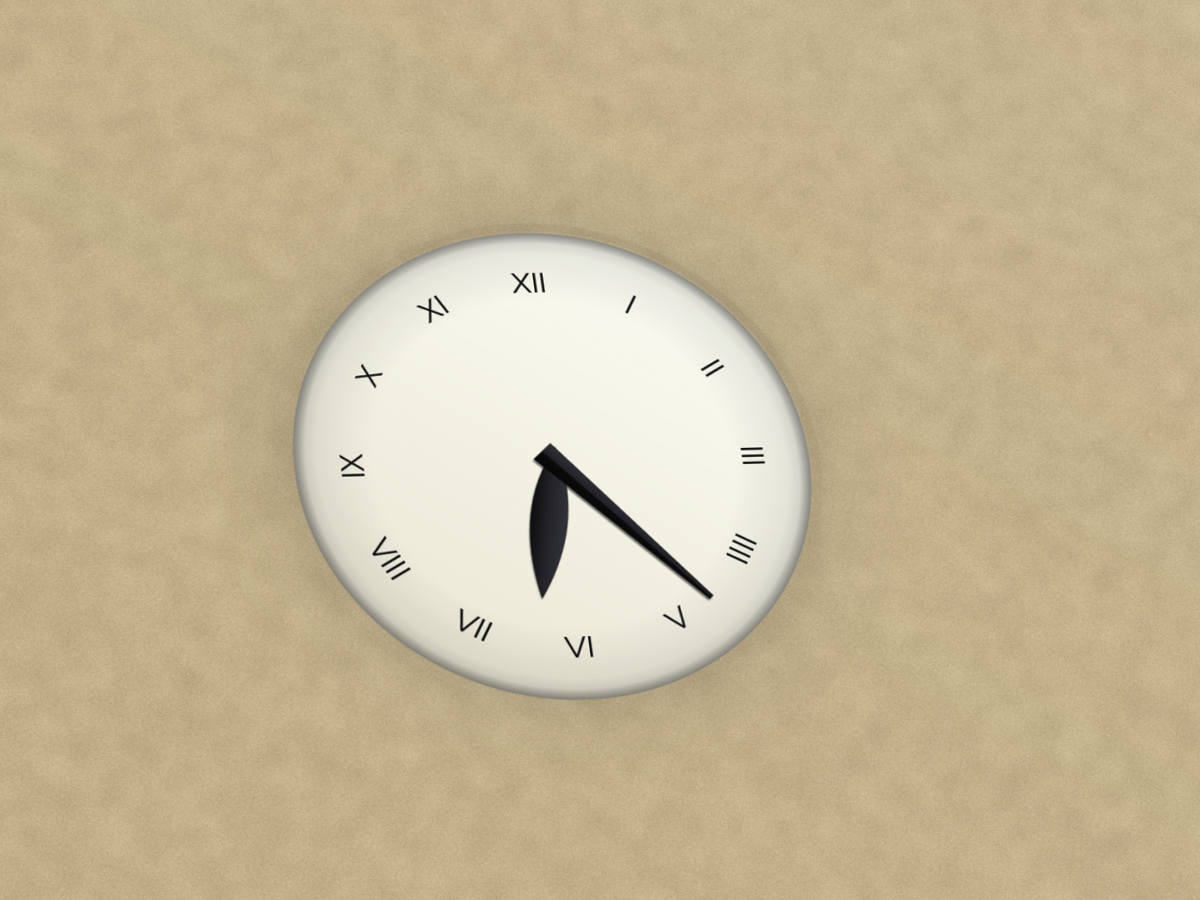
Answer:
6,23
